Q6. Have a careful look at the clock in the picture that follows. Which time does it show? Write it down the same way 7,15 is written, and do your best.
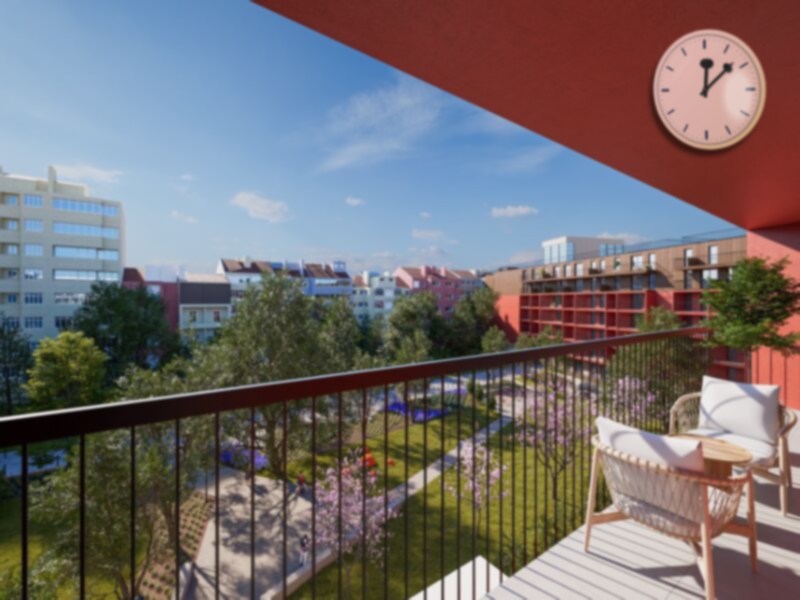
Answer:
12,08
